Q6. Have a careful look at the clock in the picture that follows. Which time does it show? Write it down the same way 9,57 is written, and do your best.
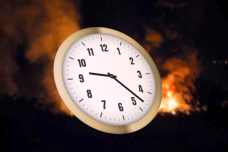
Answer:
9,23
